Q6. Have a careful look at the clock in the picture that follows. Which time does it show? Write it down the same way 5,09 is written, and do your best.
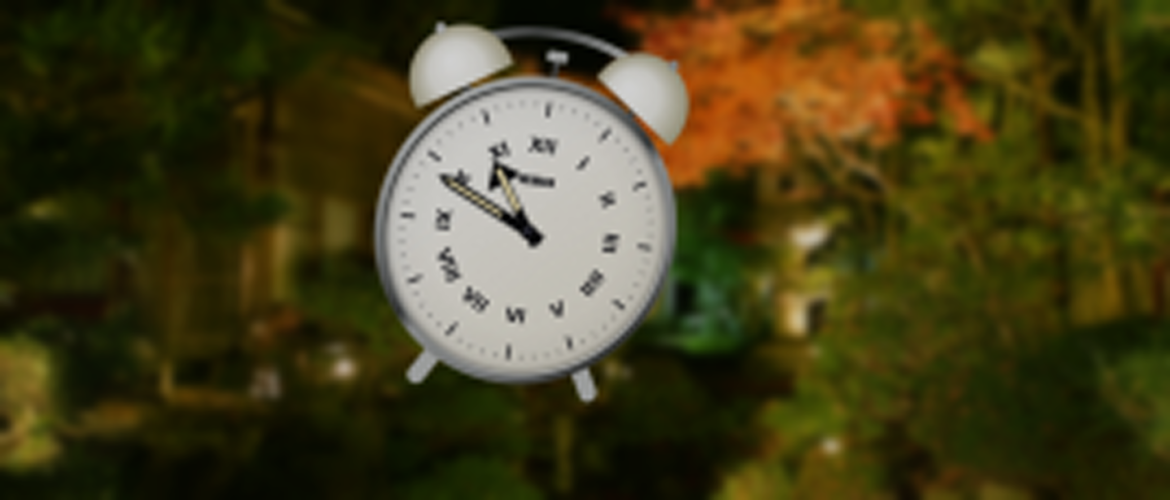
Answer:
10,49
